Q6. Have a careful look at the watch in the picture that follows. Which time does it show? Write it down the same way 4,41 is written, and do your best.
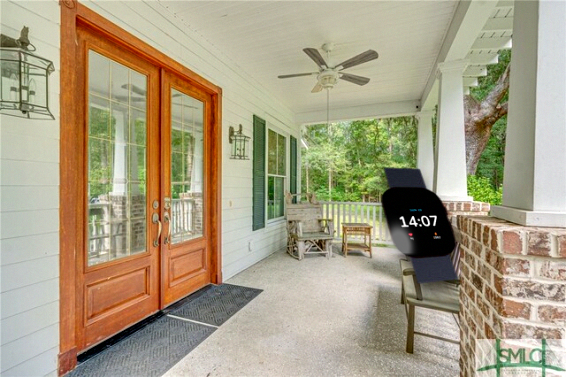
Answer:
14,07
